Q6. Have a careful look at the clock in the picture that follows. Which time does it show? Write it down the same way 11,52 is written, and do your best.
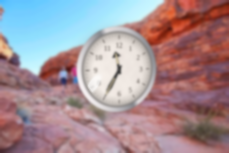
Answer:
11,35
